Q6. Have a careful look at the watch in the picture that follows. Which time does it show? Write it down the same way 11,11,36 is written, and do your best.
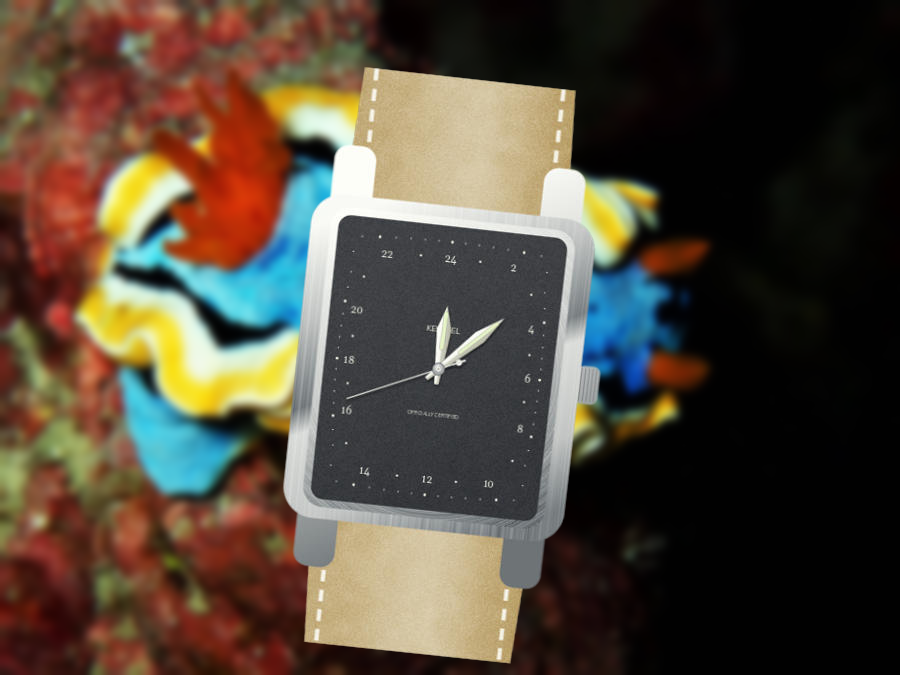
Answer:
0,07,41
